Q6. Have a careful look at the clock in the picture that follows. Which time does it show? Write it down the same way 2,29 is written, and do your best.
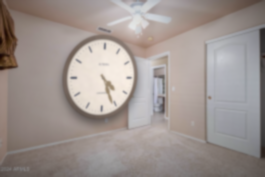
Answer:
4,26
